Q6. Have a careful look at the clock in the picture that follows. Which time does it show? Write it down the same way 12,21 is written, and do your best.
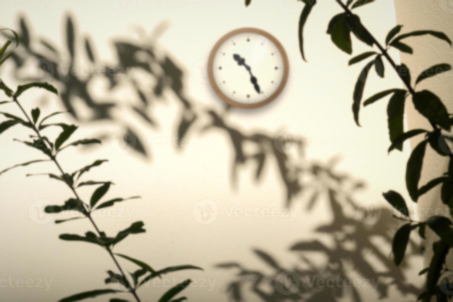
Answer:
10,26
